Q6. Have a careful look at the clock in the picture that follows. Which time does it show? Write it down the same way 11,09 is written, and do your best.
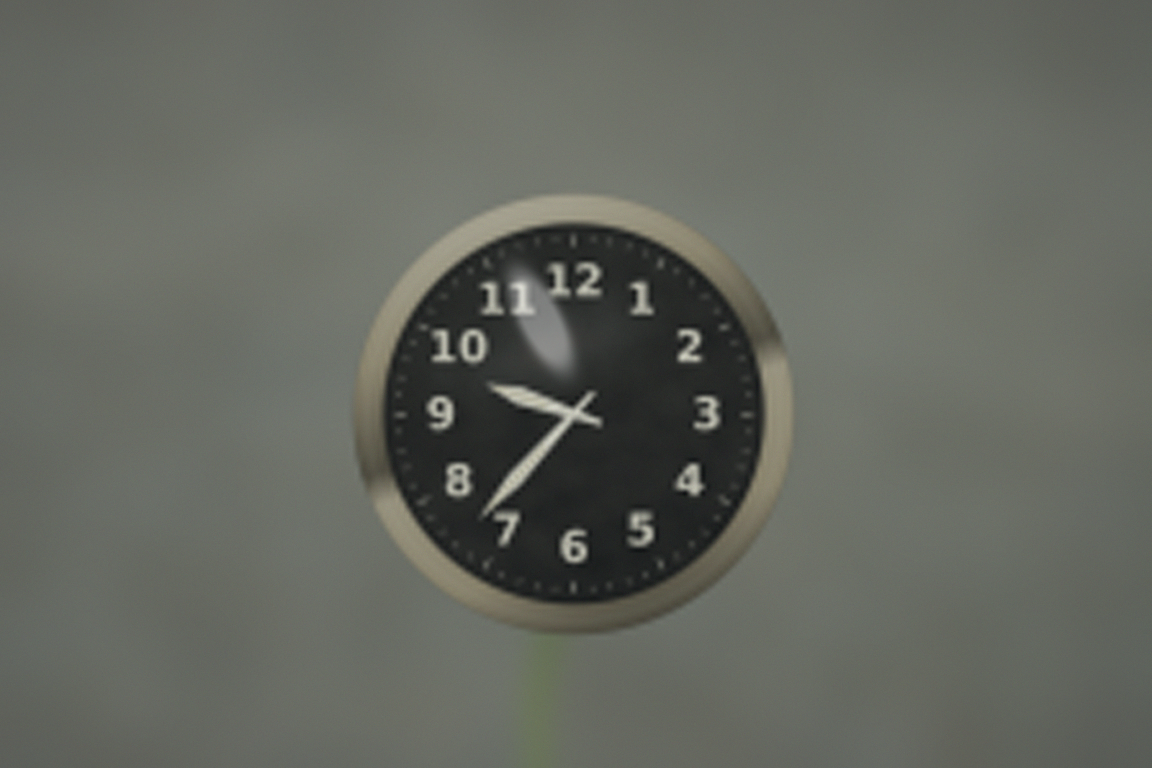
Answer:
9,37
